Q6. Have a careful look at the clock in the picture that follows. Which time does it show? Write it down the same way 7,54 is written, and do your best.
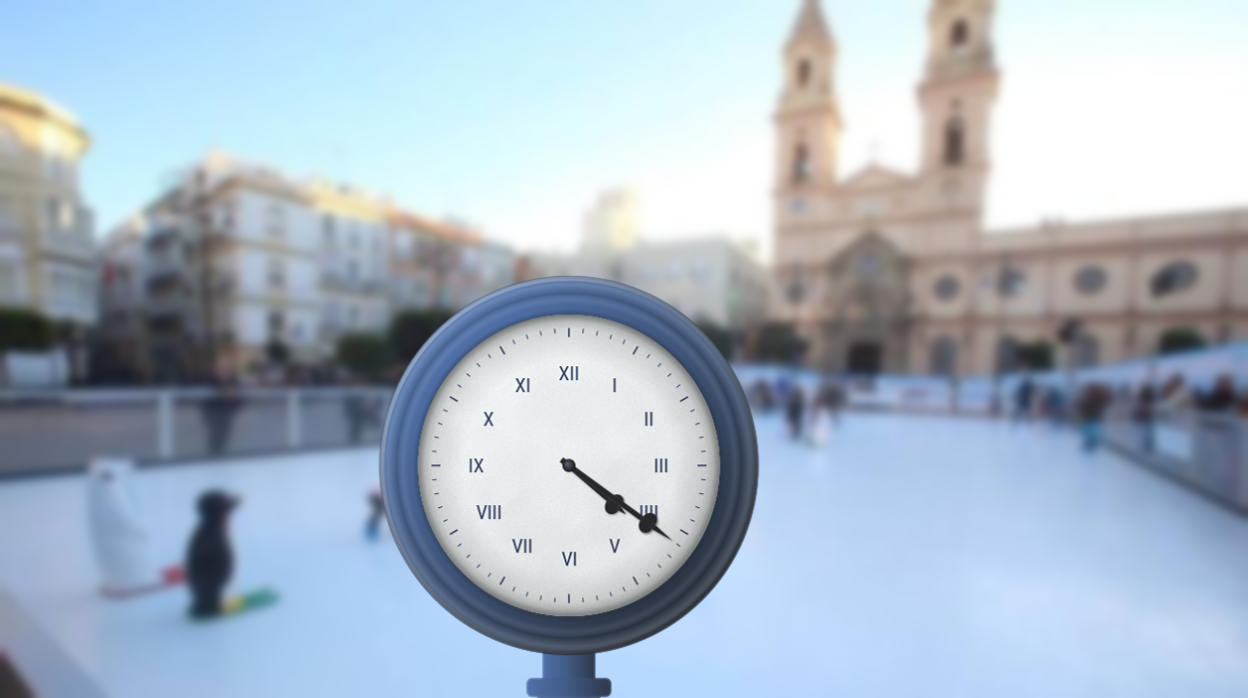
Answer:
4,21
